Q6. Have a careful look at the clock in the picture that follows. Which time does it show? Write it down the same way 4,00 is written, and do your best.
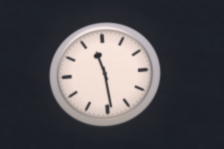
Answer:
11,29
